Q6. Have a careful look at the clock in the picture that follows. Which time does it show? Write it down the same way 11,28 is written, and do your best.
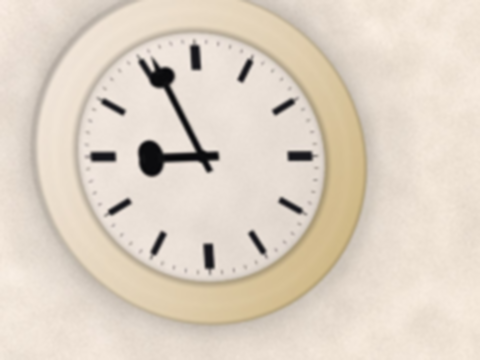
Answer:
8,56
